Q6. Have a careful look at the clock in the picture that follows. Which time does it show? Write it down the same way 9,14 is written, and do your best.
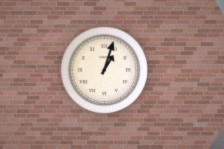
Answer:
1,03
